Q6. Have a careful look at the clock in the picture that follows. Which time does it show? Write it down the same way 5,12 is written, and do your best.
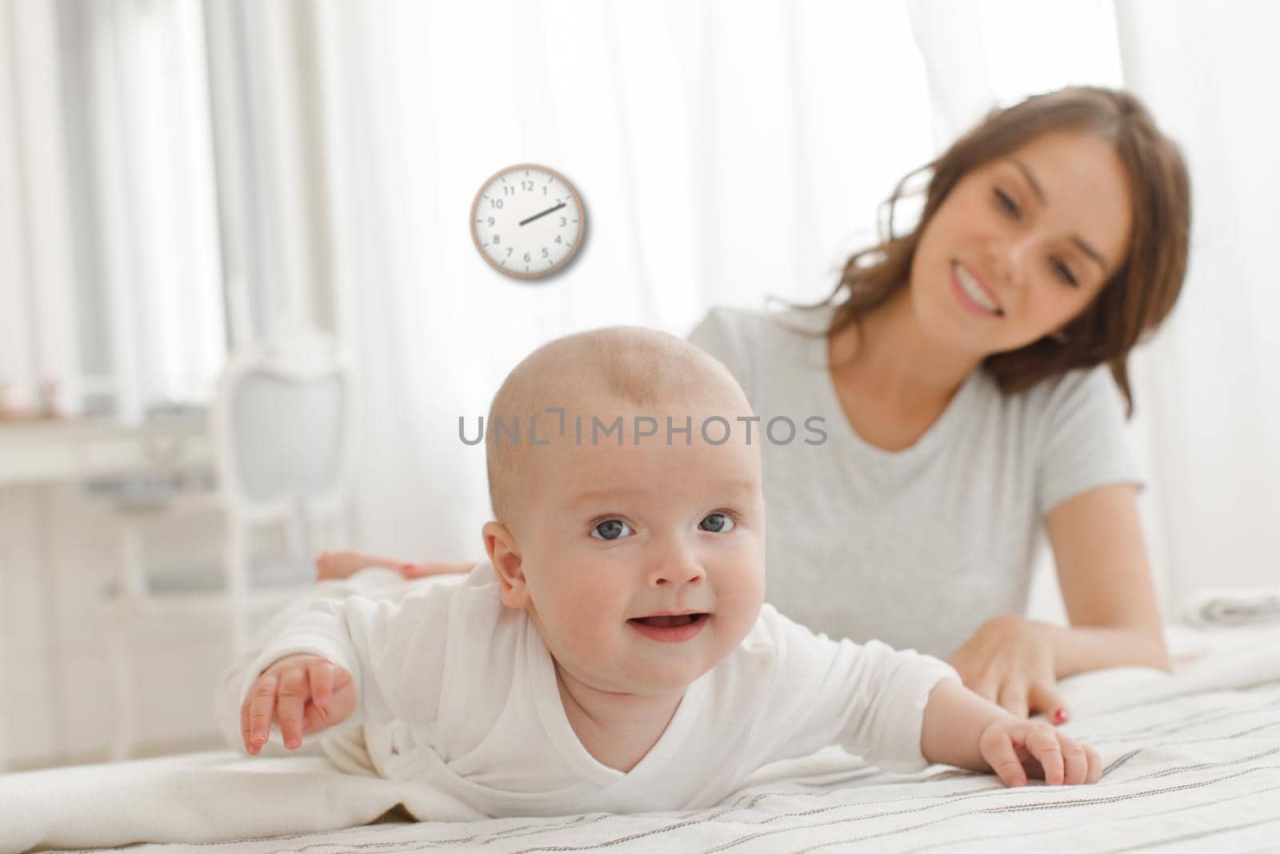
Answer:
2,11
